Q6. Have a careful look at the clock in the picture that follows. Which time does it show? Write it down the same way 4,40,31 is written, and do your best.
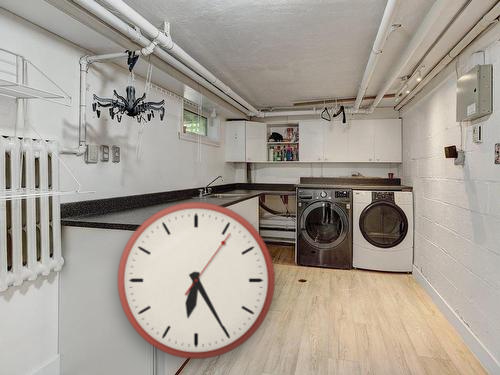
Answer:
6,25,06
